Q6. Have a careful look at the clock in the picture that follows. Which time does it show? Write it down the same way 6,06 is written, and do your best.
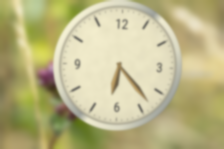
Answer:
6,23
